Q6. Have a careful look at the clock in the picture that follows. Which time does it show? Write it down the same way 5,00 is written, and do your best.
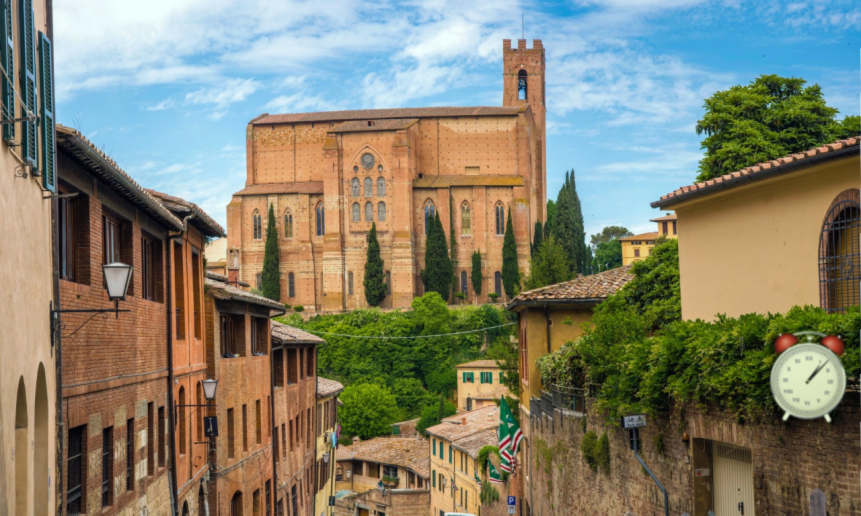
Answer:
1,07
